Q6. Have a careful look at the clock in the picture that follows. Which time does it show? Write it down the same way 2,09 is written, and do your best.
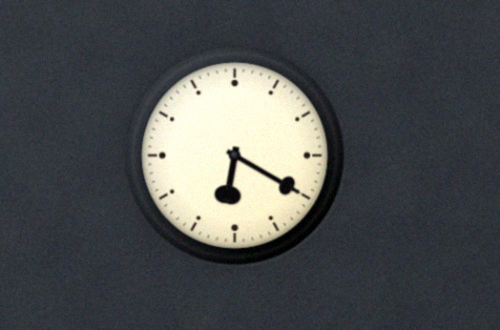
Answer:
6,20
